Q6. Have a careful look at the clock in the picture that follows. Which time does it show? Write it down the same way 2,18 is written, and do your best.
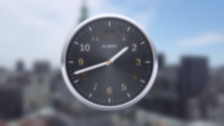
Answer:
1,42
